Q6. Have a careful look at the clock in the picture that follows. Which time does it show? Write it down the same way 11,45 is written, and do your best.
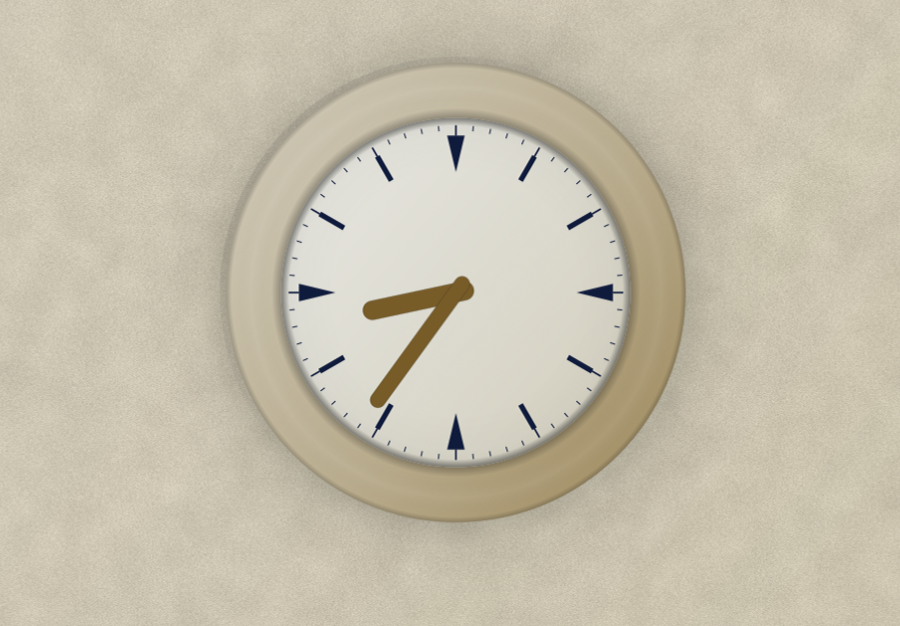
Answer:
8,36
